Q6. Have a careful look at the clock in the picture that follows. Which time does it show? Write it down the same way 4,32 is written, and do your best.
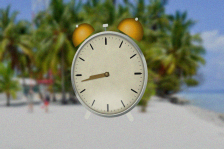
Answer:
8,43
